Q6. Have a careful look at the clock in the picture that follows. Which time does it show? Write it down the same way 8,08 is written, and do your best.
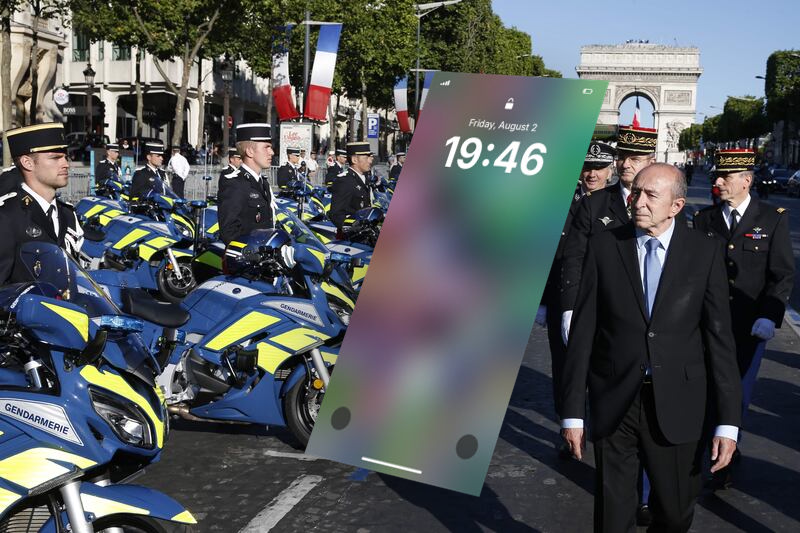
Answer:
19,46
